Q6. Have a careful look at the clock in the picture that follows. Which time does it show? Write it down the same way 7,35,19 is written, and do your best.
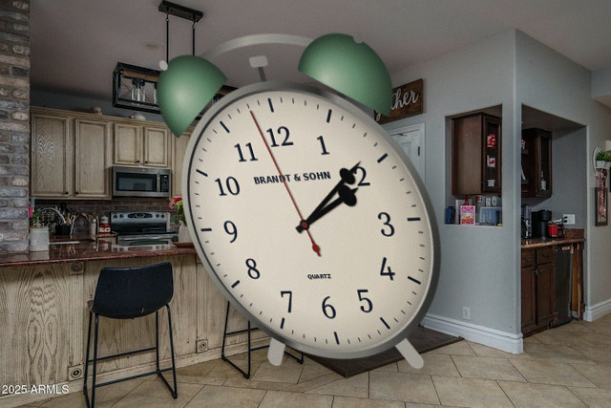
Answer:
2,08,58
